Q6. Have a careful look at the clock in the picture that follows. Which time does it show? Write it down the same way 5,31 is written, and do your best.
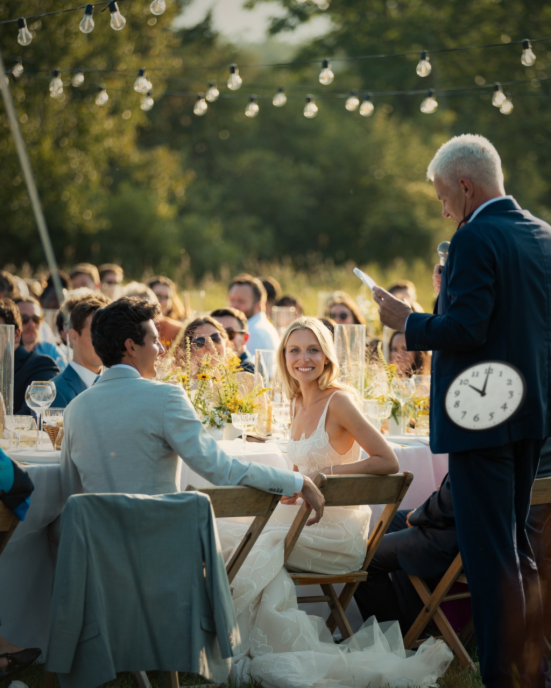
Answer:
10,00
